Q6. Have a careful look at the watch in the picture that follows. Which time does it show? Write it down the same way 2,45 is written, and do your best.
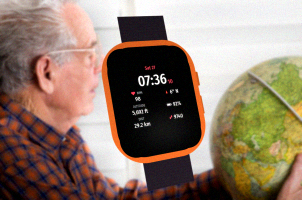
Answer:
7,36
